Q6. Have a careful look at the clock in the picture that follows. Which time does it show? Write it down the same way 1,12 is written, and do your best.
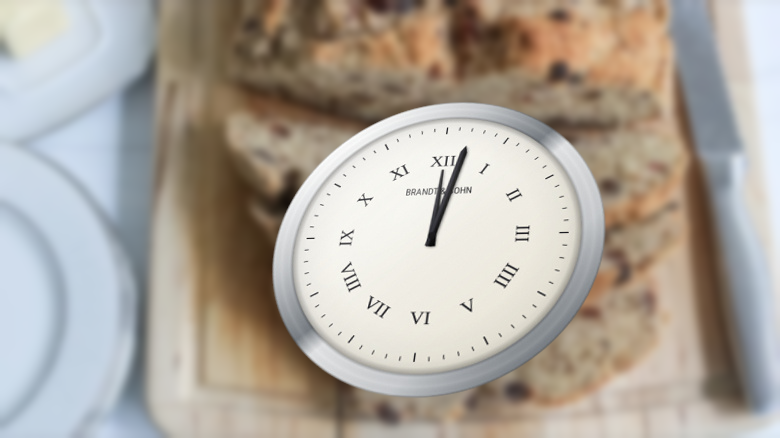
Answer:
12,02
